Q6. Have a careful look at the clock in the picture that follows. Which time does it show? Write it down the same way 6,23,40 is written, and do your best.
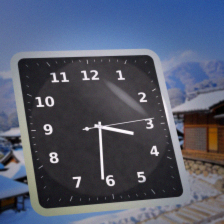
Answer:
3,31,14
